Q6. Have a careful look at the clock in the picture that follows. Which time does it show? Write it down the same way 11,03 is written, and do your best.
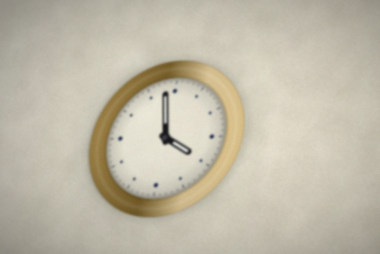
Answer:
3,58
